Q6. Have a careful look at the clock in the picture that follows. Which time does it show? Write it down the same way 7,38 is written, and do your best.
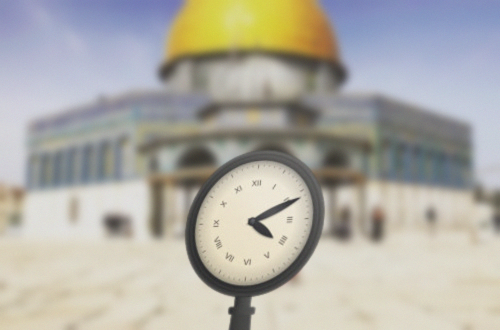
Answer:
4,11
